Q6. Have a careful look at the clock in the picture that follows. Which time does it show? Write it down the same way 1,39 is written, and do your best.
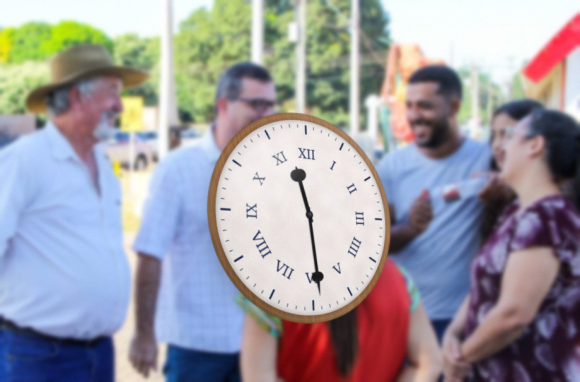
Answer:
11,29
